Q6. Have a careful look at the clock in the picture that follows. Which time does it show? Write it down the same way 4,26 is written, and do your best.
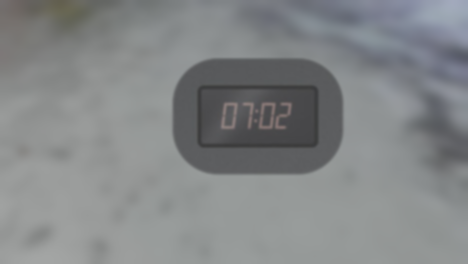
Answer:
7,02
